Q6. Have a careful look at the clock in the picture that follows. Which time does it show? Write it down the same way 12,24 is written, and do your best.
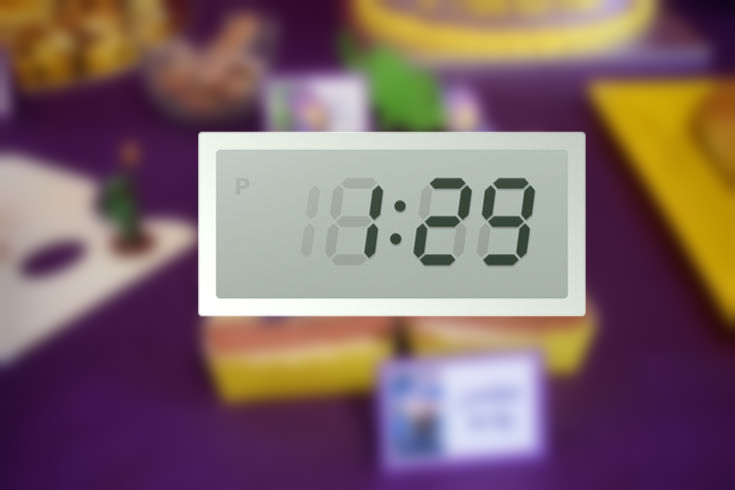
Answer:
1,29
